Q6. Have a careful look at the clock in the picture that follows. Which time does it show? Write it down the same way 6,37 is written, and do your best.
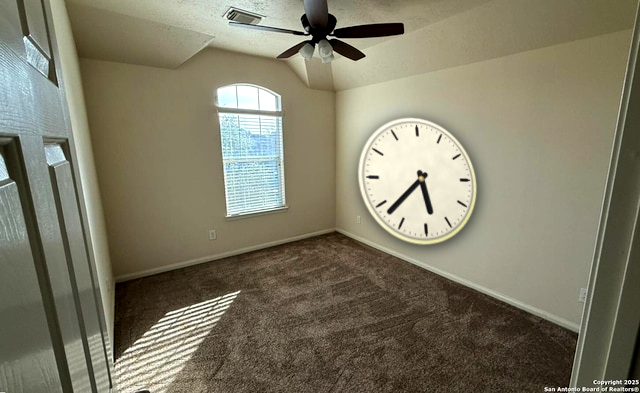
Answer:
5,38
